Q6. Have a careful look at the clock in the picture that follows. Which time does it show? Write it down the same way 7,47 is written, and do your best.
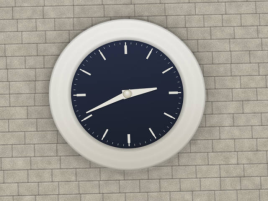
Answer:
2,41
